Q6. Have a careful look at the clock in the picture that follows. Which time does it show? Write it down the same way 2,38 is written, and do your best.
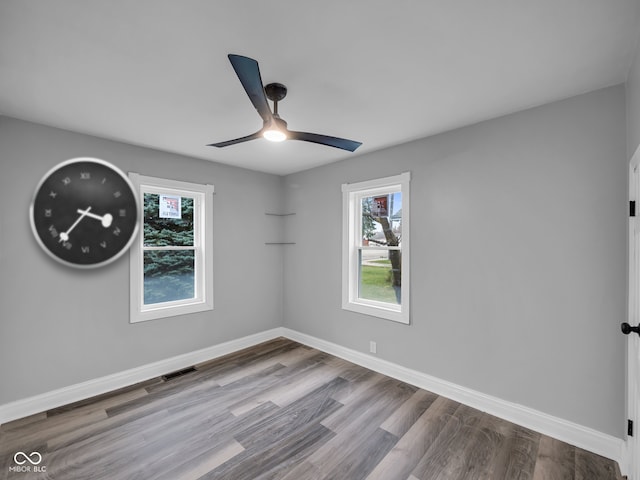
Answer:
3,37
